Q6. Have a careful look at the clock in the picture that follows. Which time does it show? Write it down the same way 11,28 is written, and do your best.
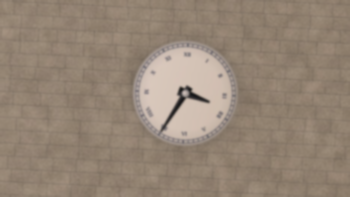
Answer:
3,35
